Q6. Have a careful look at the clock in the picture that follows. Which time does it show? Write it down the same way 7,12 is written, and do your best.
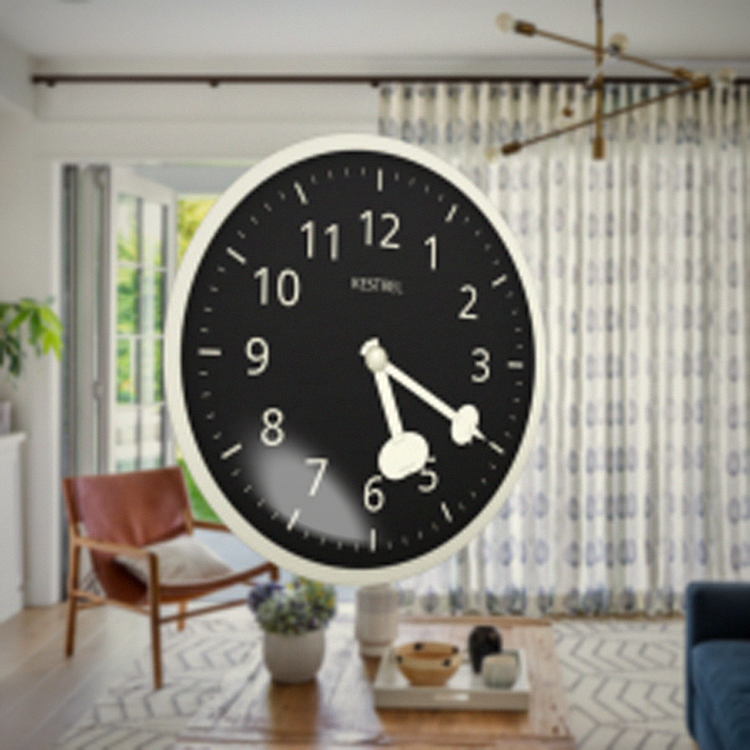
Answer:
5,20
